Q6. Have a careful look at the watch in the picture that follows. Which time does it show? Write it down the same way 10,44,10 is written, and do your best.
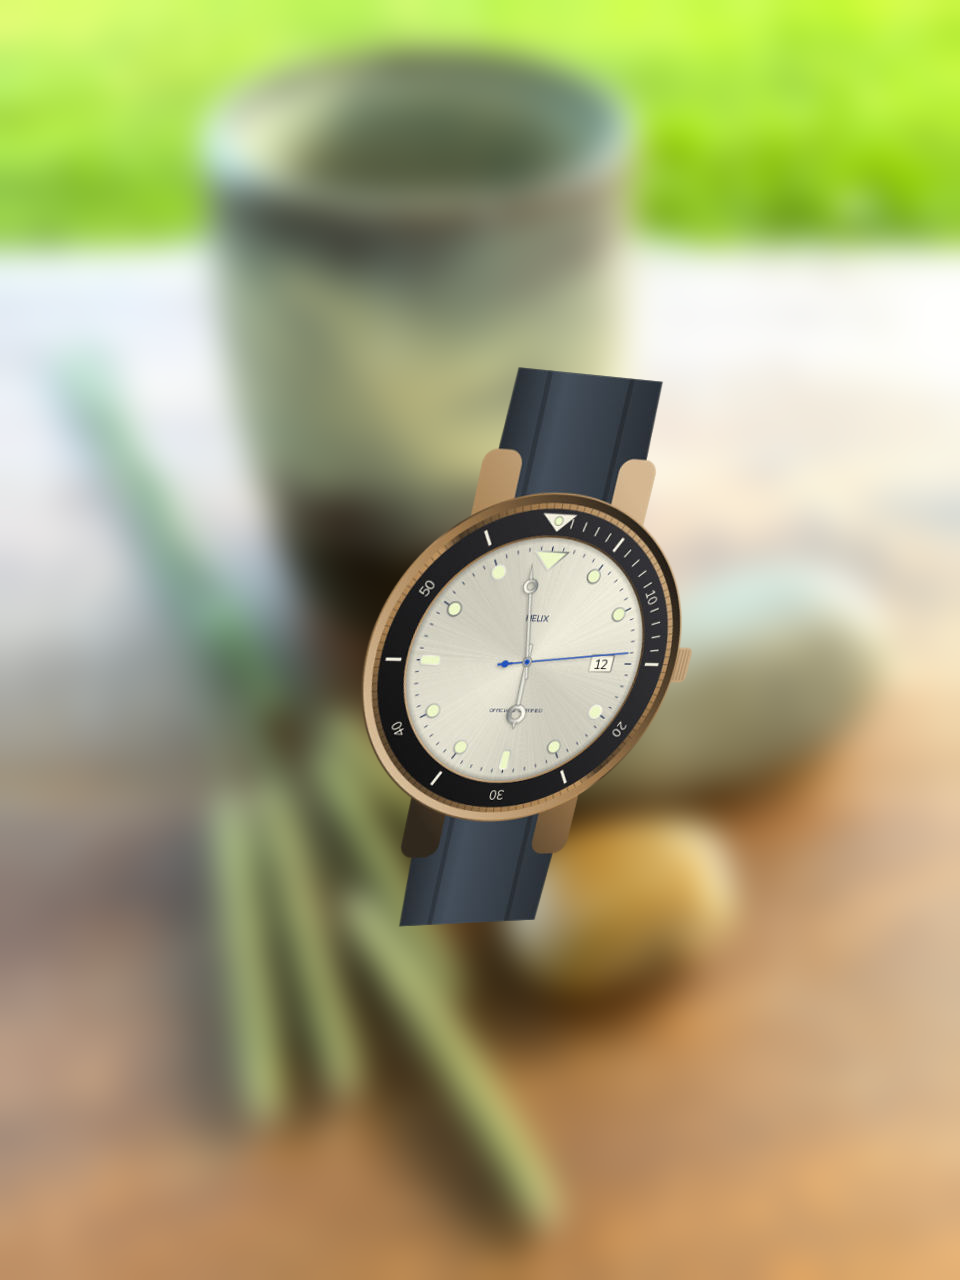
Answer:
5,58,14
